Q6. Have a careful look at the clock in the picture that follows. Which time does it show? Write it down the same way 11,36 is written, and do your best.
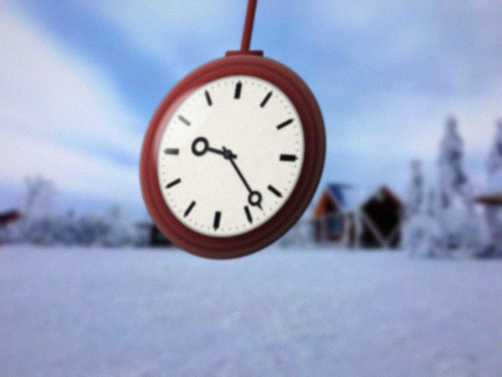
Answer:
9,23
